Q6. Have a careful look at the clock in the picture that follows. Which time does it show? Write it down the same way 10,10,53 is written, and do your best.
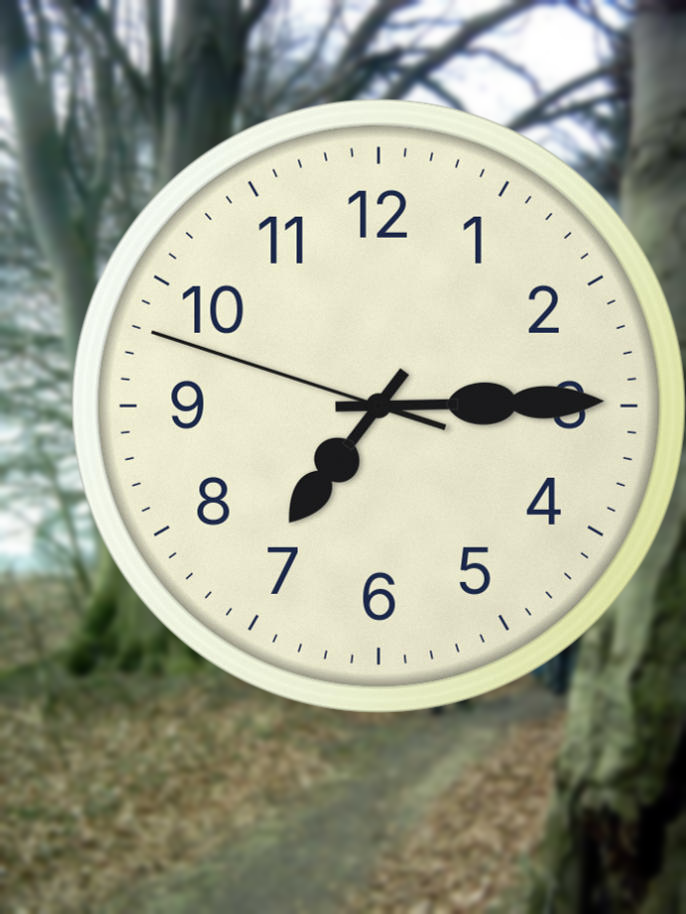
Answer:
7,14,48
